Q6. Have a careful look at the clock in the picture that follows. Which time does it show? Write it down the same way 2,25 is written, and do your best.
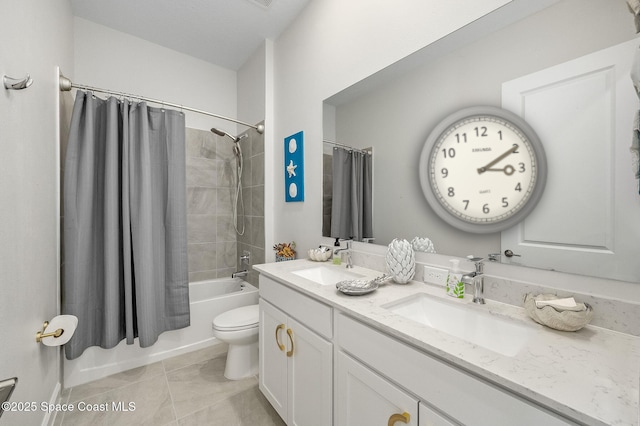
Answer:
3,10
